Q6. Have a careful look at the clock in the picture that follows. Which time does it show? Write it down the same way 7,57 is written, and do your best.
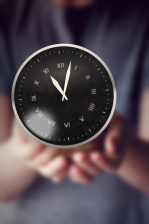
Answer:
11,03
